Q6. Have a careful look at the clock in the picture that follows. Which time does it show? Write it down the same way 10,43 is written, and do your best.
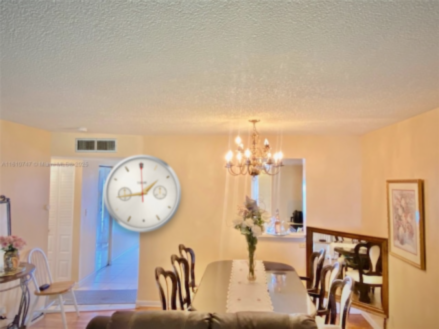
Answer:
1,44
